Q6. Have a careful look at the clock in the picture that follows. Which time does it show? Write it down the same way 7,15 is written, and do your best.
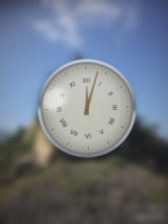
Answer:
12,03
